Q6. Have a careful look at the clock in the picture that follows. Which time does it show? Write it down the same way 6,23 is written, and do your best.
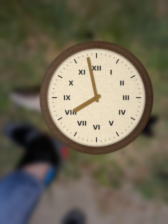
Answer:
7,58
